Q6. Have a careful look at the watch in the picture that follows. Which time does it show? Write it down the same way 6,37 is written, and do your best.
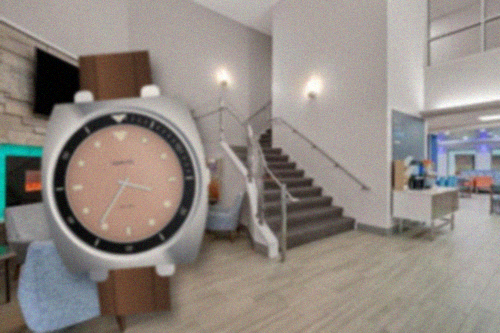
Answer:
3,36
